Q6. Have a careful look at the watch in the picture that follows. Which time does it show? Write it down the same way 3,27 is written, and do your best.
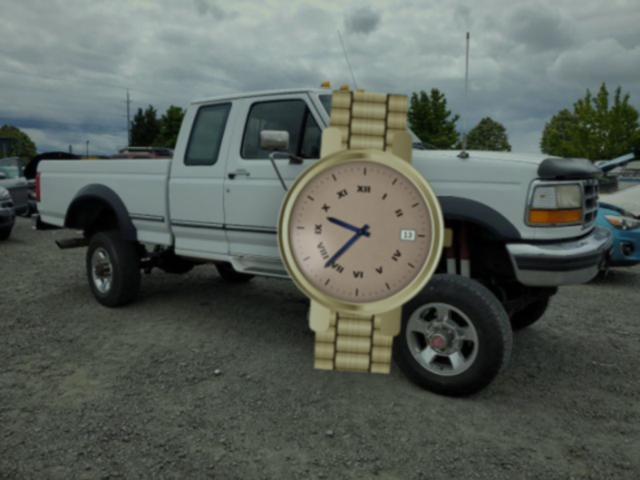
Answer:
9,37
